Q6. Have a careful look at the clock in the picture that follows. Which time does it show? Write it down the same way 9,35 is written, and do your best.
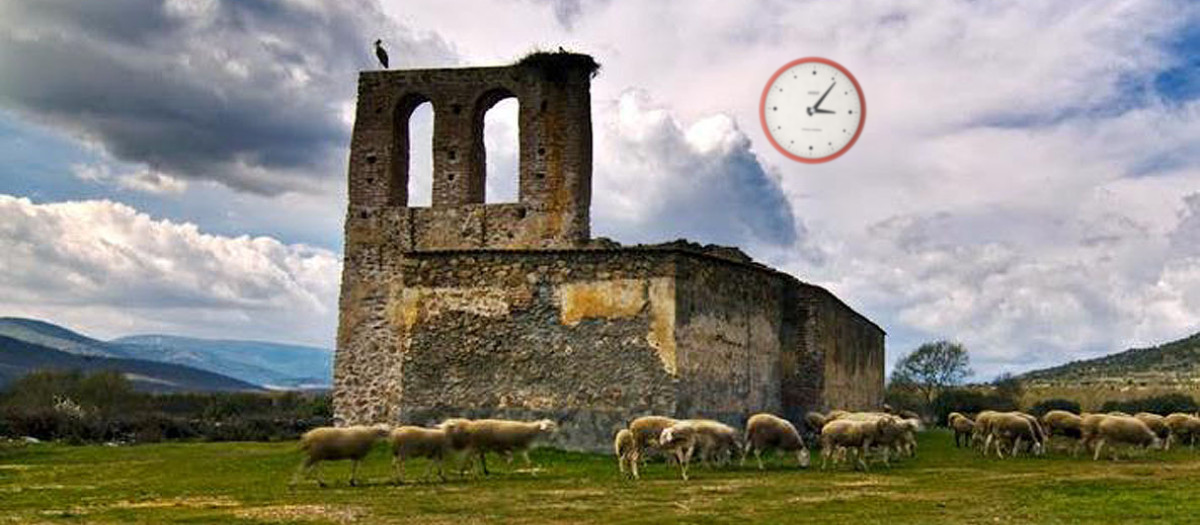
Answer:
3,06
